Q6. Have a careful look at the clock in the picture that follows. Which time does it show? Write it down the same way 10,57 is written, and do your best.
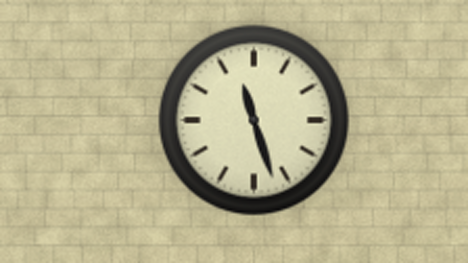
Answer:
11,27
